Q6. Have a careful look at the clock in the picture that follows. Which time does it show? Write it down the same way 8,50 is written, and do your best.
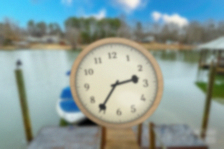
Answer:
2,36
